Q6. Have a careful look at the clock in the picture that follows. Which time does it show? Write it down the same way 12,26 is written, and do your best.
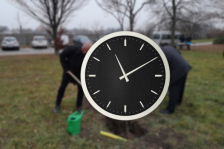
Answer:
11,10
